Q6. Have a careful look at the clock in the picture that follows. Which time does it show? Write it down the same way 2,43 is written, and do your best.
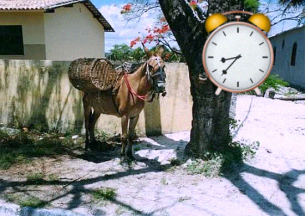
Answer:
8,37
